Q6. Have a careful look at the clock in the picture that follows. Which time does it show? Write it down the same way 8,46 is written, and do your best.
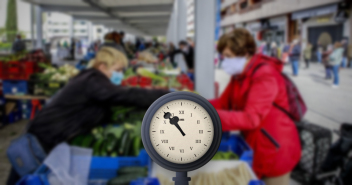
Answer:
10,53
